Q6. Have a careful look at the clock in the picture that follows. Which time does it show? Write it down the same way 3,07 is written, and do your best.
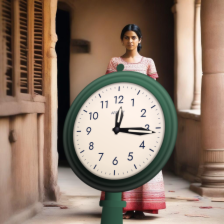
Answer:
12,16
